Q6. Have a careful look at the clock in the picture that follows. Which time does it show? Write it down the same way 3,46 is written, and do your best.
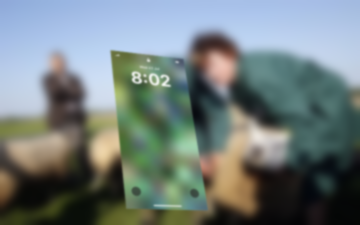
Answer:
8,02
